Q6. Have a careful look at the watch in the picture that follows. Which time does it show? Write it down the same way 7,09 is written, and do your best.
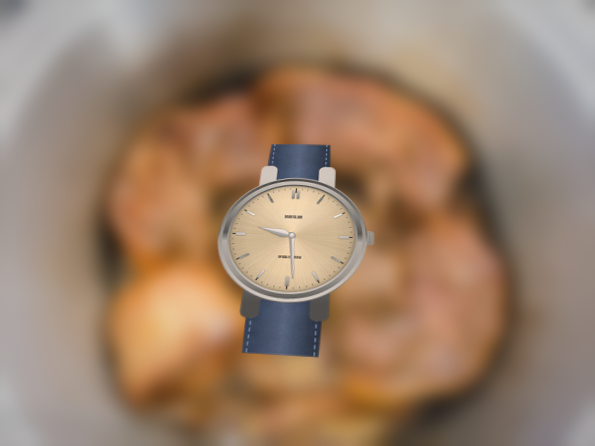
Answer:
9,29
